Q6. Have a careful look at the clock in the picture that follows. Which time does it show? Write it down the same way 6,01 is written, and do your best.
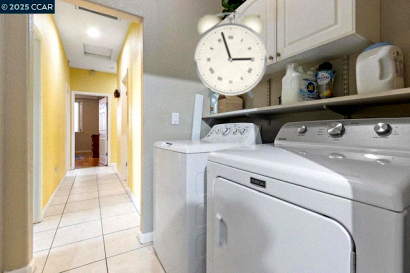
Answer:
2,57
